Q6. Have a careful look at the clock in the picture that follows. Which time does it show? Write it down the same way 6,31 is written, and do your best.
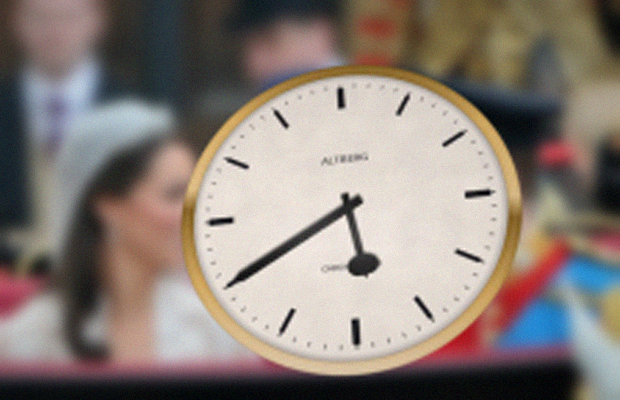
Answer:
5,40
